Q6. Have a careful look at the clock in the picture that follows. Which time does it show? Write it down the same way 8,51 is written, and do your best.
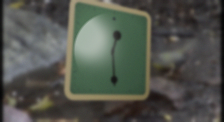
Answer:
12,29
